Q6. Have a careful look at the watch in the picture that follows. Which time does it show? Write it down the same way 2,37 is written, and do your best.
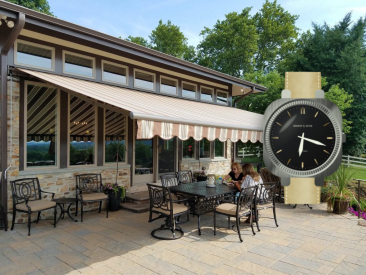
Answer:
6,18
